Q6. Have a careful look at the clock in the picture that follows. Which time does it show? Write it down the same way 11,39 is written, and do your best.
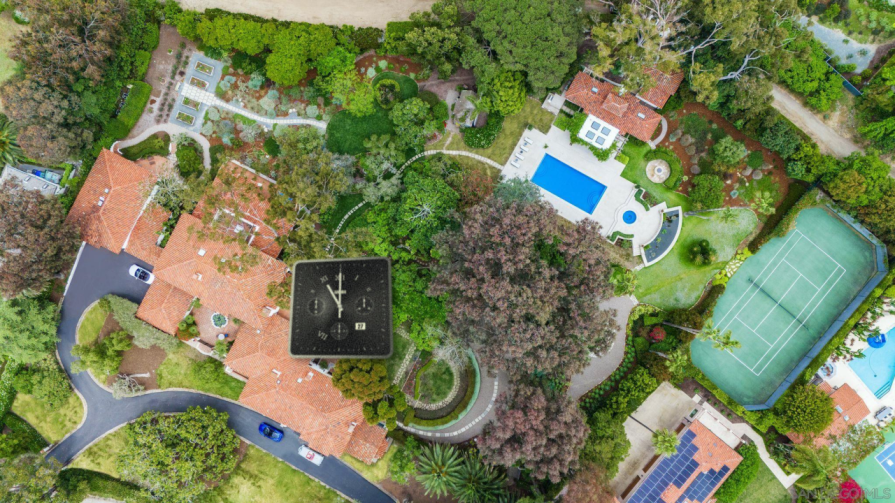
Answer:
11,00
